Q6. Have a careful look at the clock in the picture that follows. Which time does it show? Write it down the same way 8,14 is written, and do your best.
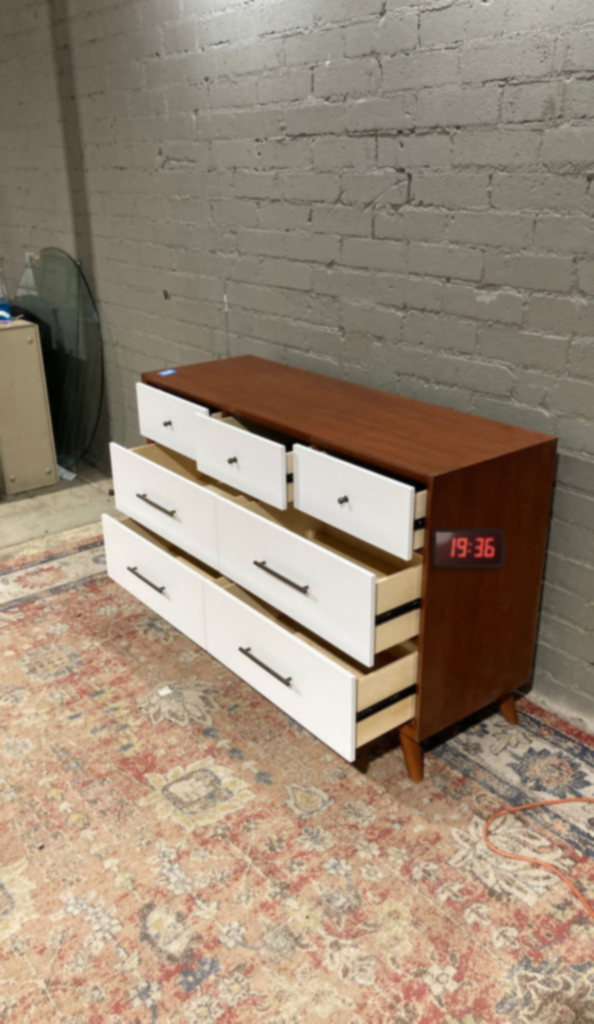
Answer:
19,36
